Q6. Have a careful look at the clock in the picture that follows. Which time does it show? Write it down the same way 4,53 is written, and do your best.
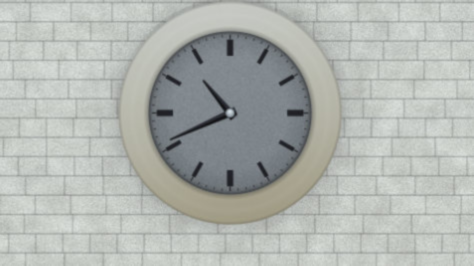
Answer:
10,41
